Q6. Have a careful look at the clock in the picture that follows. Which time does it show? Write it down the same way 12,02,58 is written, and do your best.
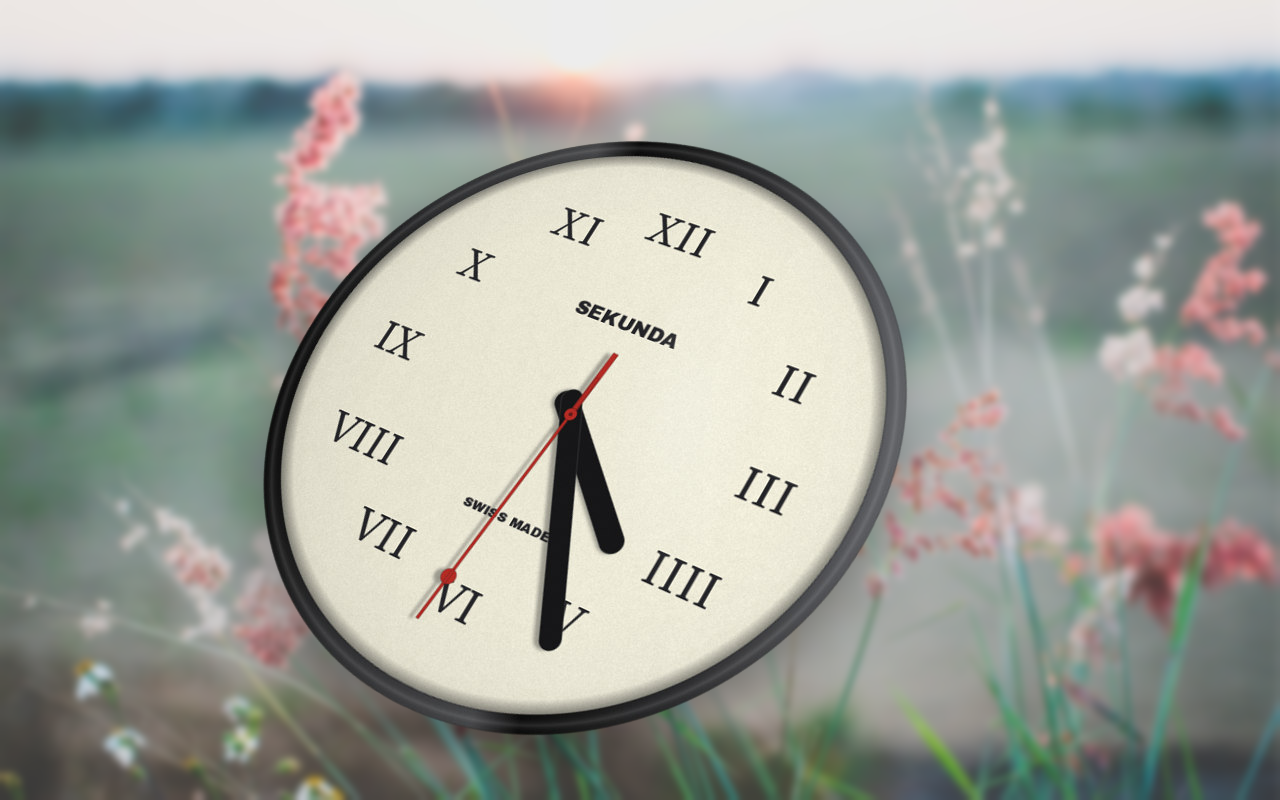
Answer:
4,25,31
